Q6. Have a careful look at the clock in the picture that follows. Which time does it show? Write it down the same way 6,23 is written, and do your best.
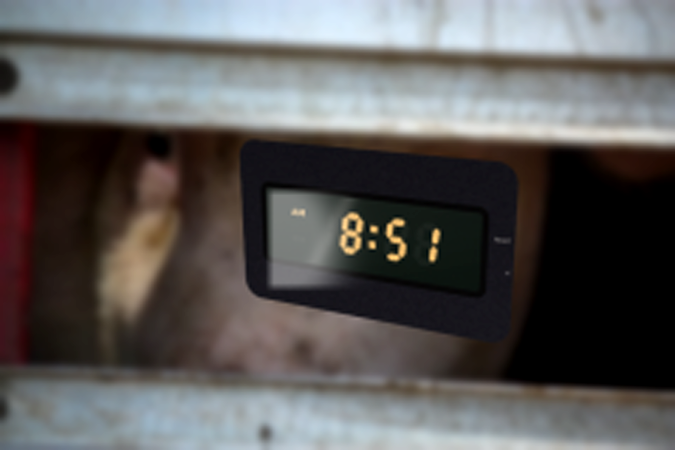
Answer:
8,51
